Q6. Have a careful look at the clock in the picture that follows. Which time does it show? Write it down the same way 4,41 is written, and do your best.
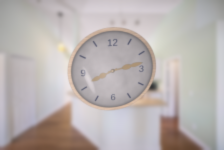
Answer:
8,13
